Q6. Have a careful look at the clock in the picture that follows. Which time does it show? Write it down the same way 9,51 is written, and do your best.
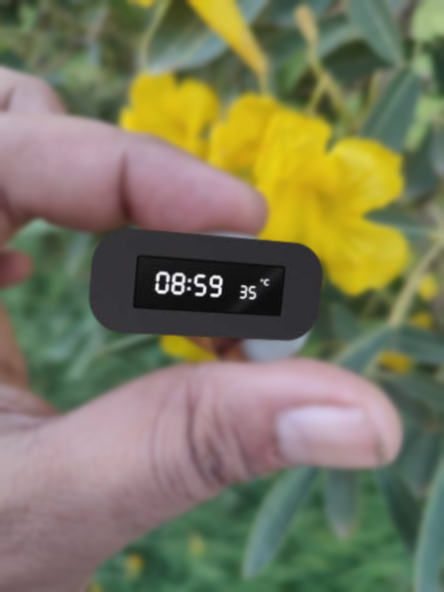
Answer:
8,59
